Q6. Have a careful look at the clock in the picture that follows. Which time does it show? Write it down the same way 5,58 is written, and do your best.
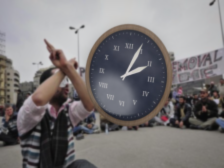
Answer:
2,04
